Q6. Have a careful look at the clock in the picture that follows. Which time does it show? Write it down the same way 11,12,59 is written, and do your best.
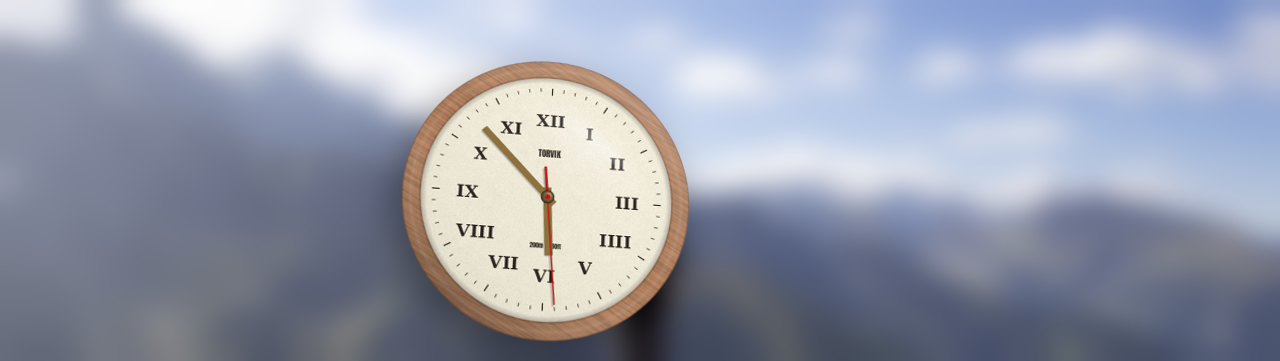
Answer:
5,52,29
